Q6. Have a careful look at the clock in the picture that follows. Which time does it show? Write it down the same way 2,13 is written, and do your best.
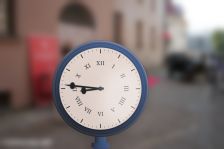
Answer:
8,46
